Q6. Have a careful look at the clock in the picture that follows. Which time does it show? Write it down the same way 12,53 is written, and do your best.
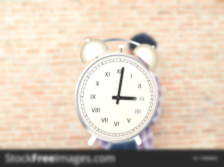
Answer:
3,01
